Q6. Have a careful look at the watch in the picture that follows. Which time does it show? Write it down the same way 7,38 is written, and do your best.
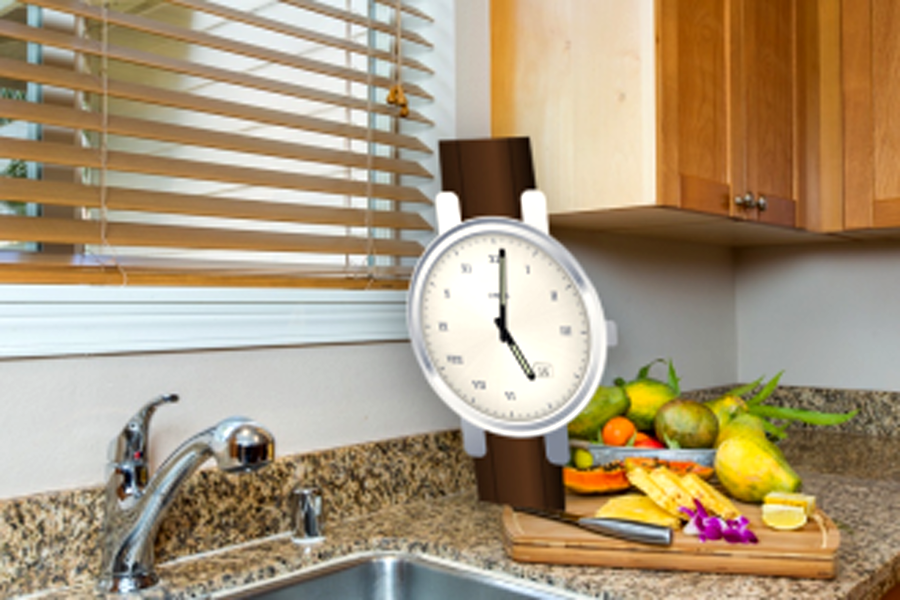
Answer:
5,01
